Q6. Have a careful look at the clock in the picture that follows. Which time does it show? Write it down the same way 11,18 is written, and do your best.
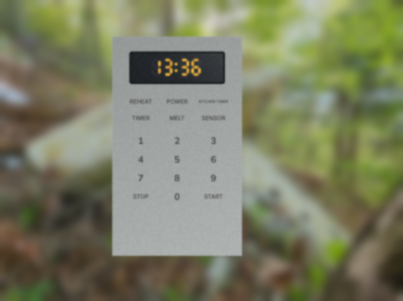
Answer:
13,36
